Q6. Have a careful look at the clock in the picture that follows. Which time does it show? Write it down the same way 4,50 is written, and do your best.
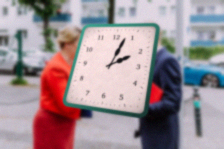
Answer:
2,03
